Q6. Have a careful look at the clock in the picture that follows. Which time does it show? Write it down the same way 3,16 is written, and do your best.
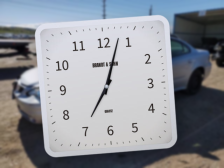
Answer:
7,03
